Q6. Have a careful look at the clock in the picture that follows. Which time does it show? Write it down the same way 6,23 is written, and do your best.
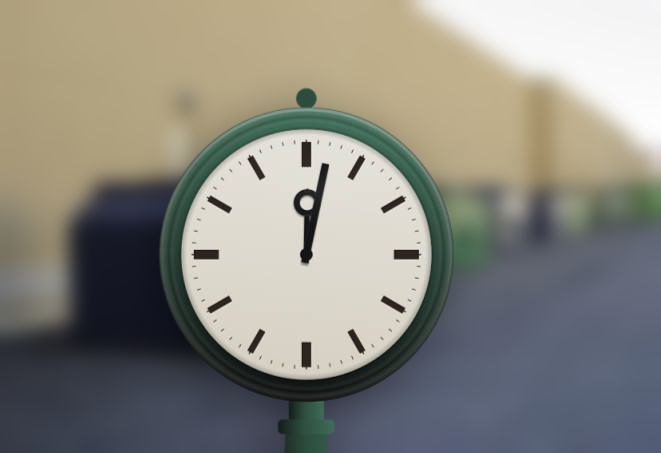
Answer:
12,02
